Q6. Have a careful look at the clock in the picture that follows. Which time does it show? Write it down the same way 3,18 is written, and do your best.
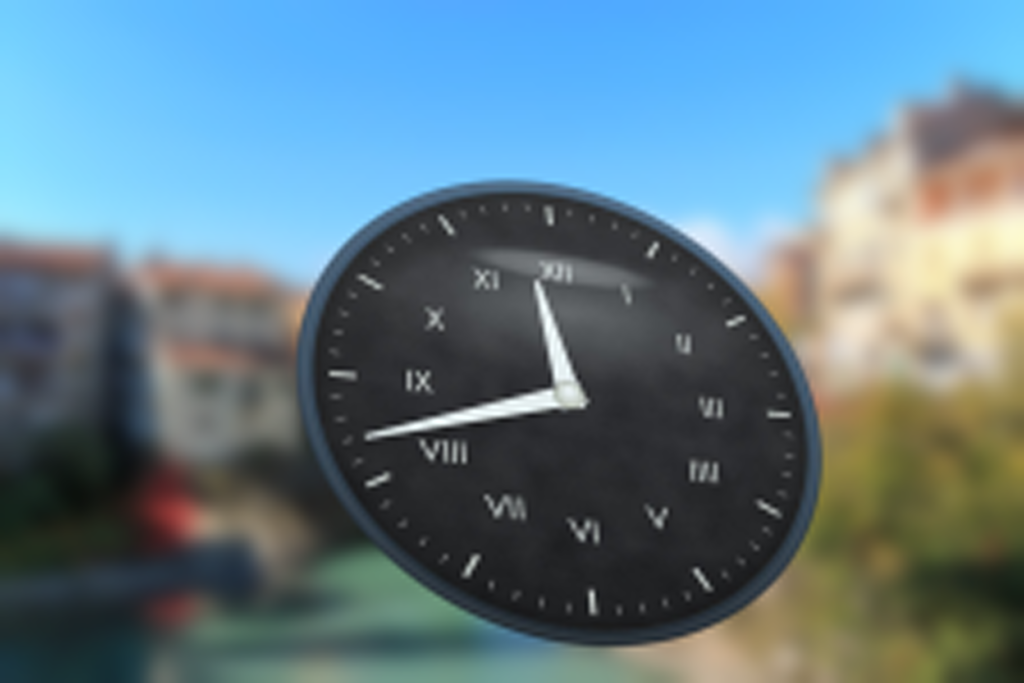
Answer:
11,42
